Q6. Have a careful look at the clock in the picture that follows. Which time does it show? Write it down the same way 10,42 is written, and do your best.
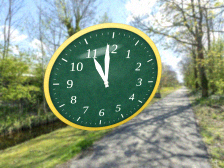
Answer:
10,59
